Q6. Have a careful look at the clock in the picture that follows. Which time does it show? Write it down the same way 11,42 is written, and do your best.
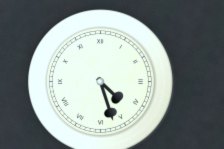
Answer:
4,27
